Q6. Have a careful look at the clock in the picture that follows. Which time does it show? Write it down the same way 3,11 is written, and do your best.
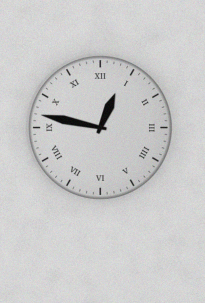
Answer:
12,47
